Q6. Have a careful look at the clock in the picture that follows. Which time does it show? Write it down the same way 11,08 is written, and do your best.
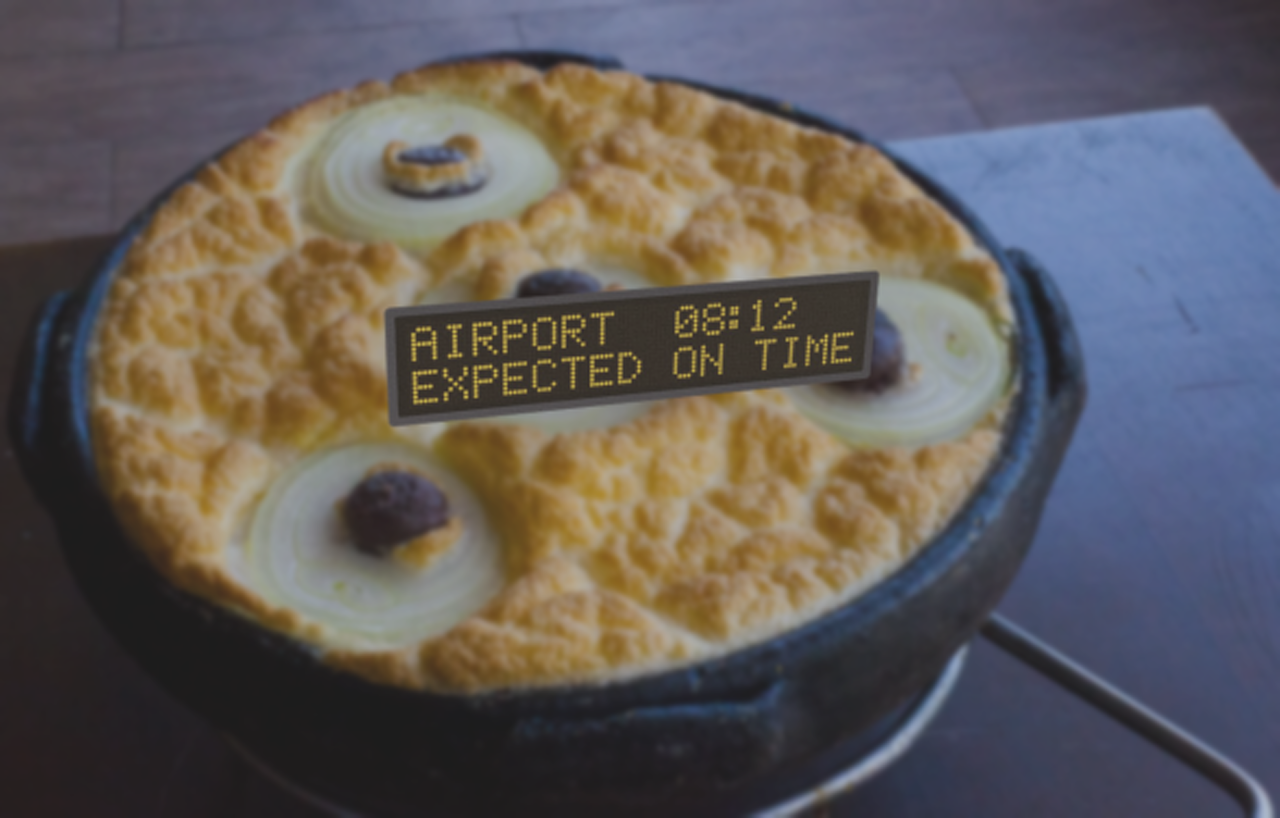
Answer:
8,12
